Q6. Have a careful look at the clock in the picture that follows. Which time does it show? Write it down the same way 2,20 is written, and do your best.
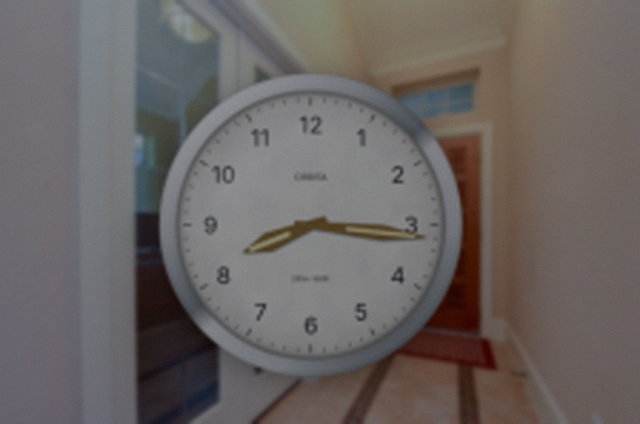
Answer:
8,16
